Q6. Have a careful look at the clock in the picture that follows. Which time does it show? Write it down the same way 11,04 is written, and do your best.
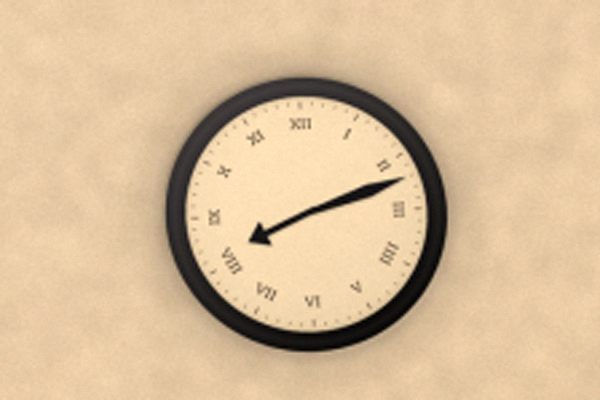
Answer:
8,12
